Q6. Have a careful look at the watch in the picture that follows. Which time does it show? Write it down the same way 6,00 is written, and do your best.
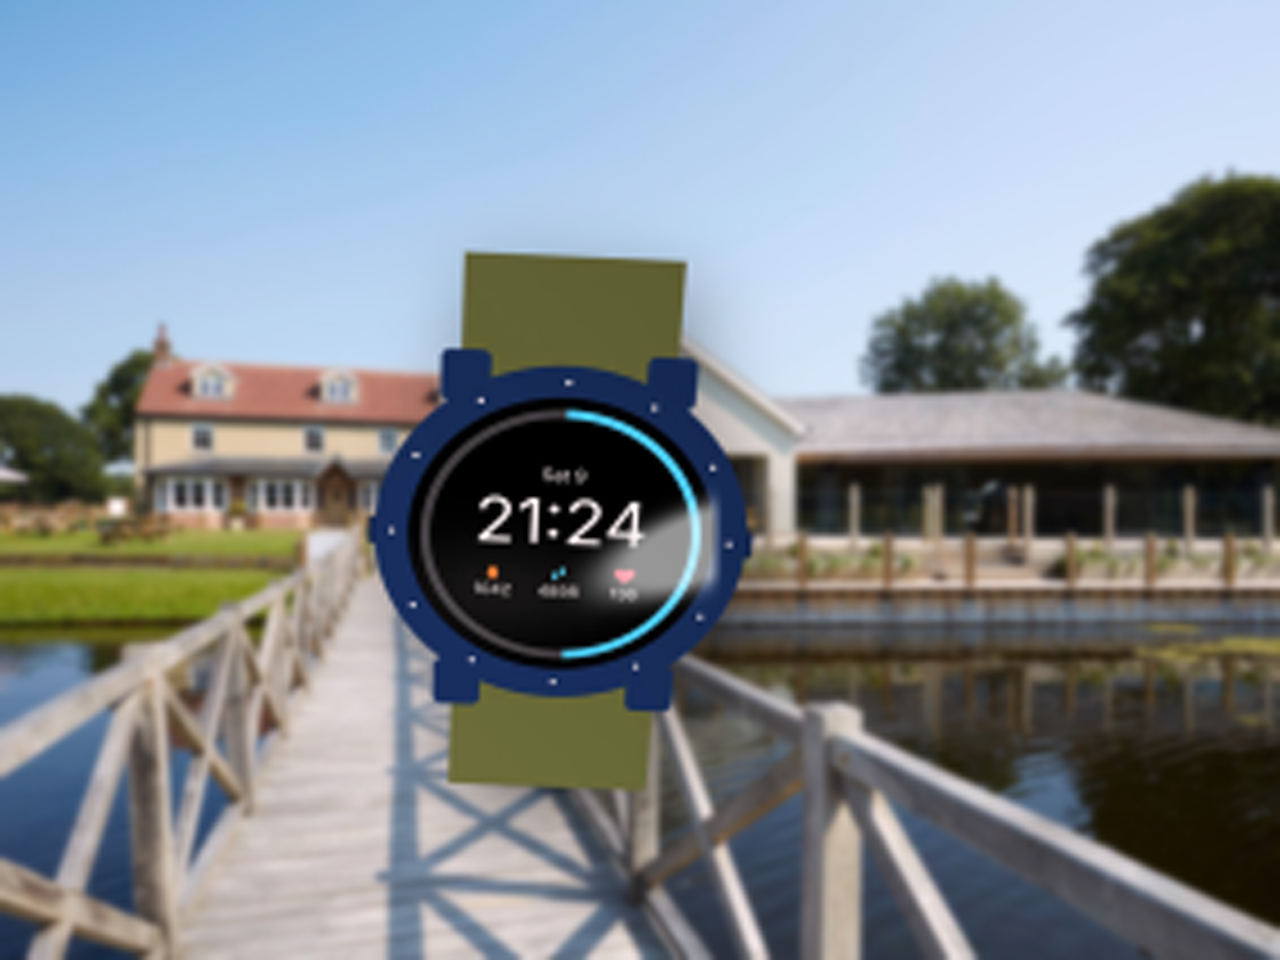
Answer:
21,24
